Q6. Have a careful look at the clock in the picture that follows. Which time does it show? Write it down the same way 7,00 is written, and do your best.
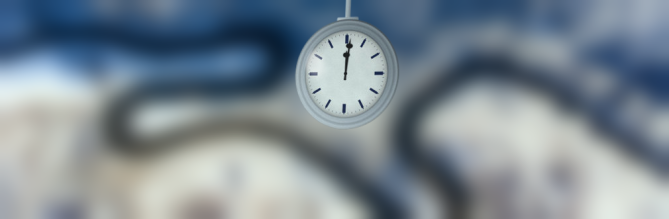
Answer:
12,01
